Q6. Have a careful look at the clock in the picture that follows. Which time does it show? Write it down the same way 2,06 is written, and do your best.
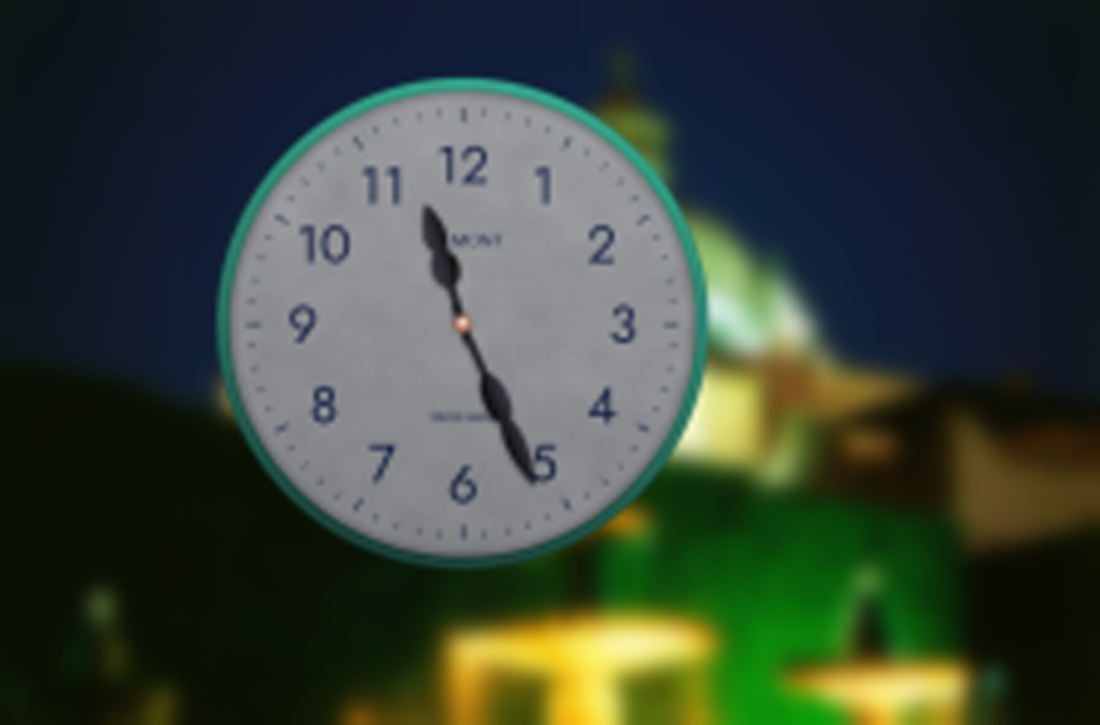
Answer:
11,26
